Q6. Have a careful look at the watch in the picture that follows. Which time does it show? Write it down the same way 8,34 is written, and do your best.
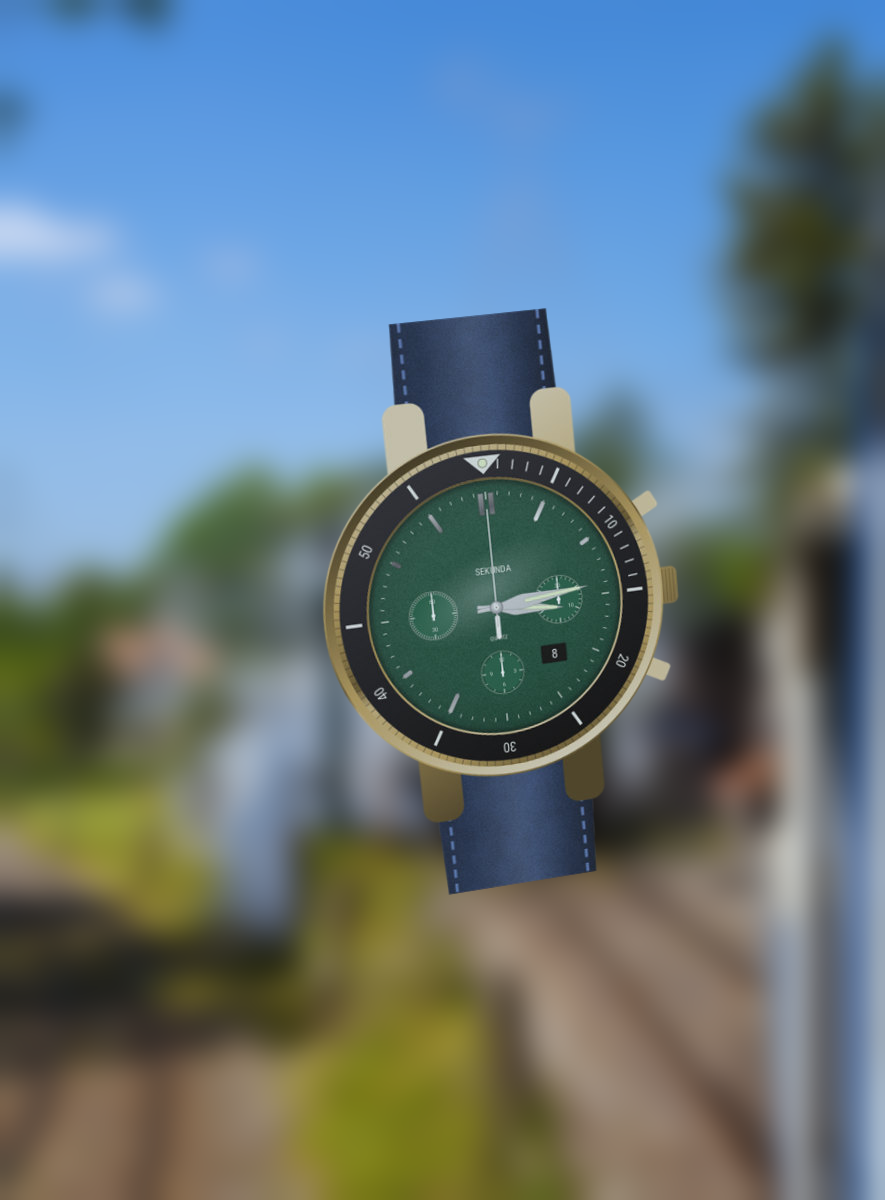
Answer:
3,14
